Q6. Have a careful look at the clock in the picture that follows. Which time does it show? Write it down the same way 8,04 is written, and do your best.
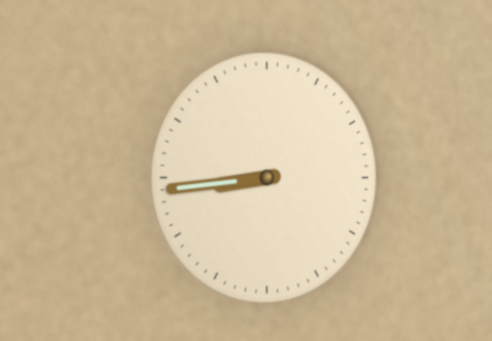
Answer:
8,44
